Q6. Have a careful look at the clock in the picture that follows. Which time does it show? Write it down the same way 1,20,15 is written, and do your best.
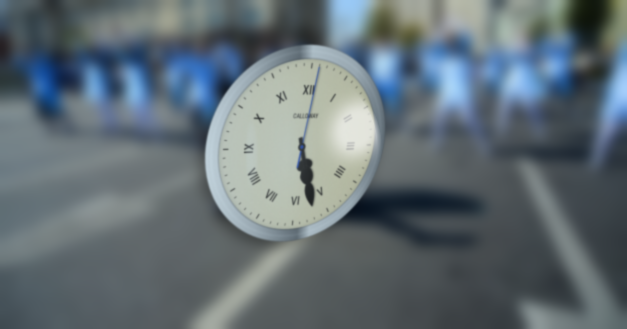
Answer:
5,27,01
